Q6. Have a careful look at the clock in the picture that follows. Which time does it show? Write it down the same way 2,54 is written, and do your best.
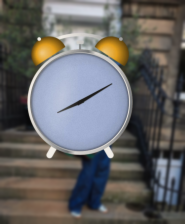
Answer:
8,10
